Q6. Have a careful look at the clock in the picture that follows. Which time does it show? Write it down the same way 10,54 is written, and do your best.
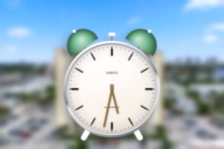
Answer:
5,32
